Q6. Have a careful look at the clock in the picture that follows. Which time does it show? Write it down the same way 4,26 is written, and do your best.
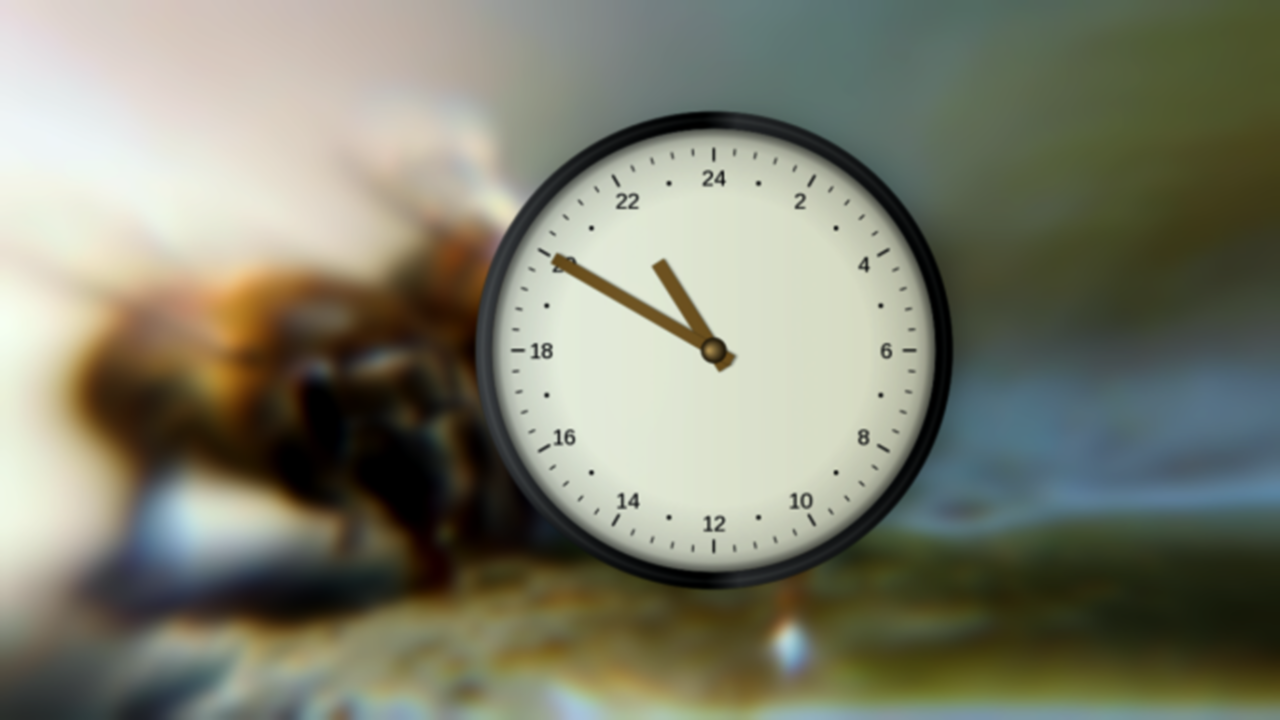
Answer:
21,50
